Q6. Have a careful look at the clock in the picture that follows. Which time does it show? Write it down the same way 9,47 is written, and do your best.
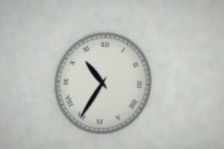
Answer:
10,35
